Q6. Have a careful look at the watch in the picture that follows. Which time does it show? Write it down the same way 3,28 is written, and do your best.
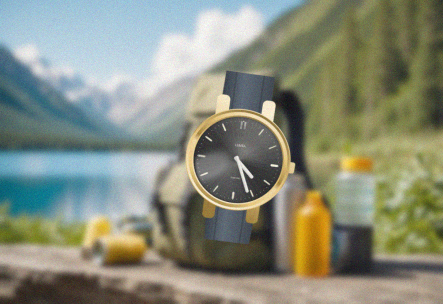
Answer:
4,26
